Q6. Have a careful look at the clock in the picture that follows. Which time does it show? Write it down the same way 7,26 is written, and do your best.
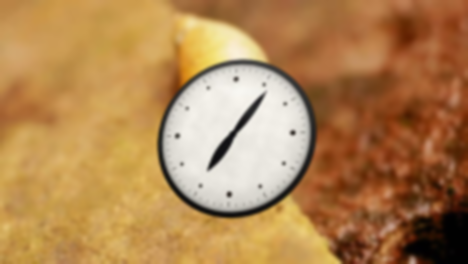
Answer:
7,06
